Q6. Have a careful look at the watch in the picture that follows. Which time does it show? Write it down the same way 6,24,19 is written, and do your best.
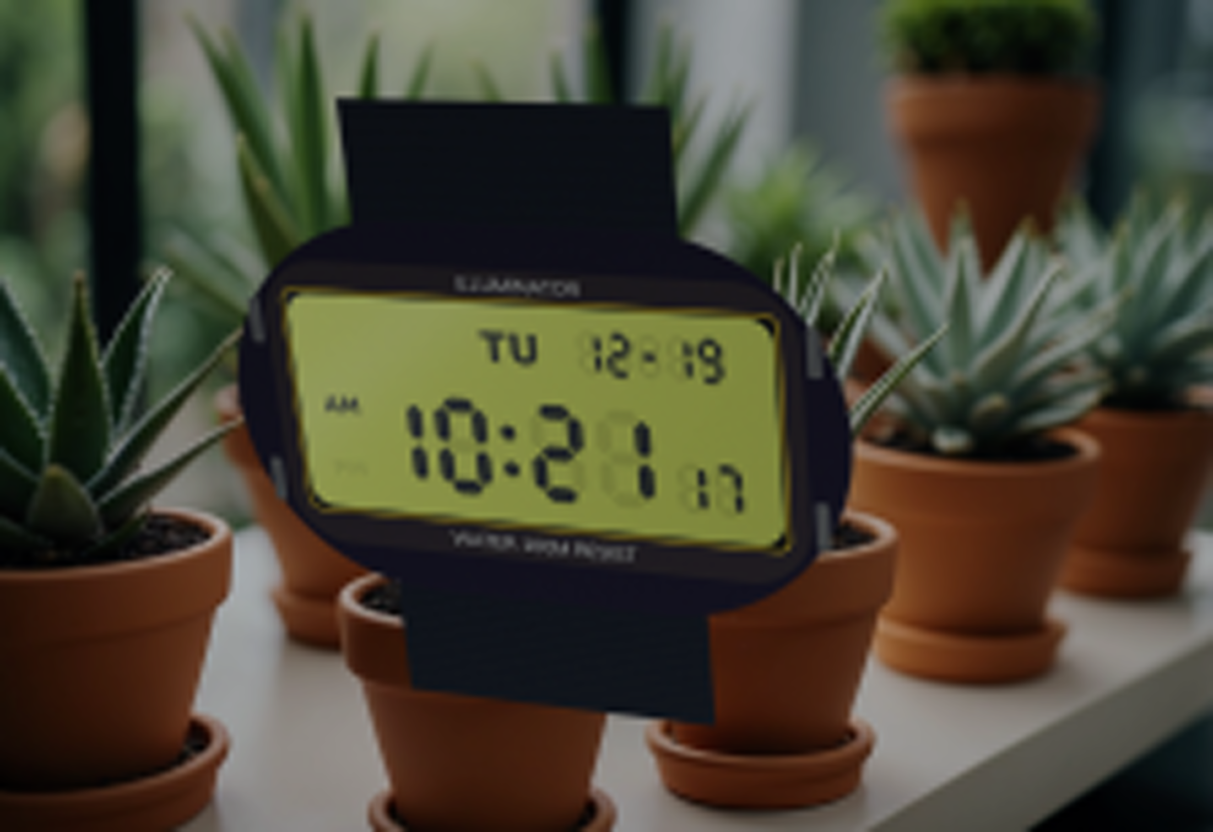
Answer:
10,21,17
